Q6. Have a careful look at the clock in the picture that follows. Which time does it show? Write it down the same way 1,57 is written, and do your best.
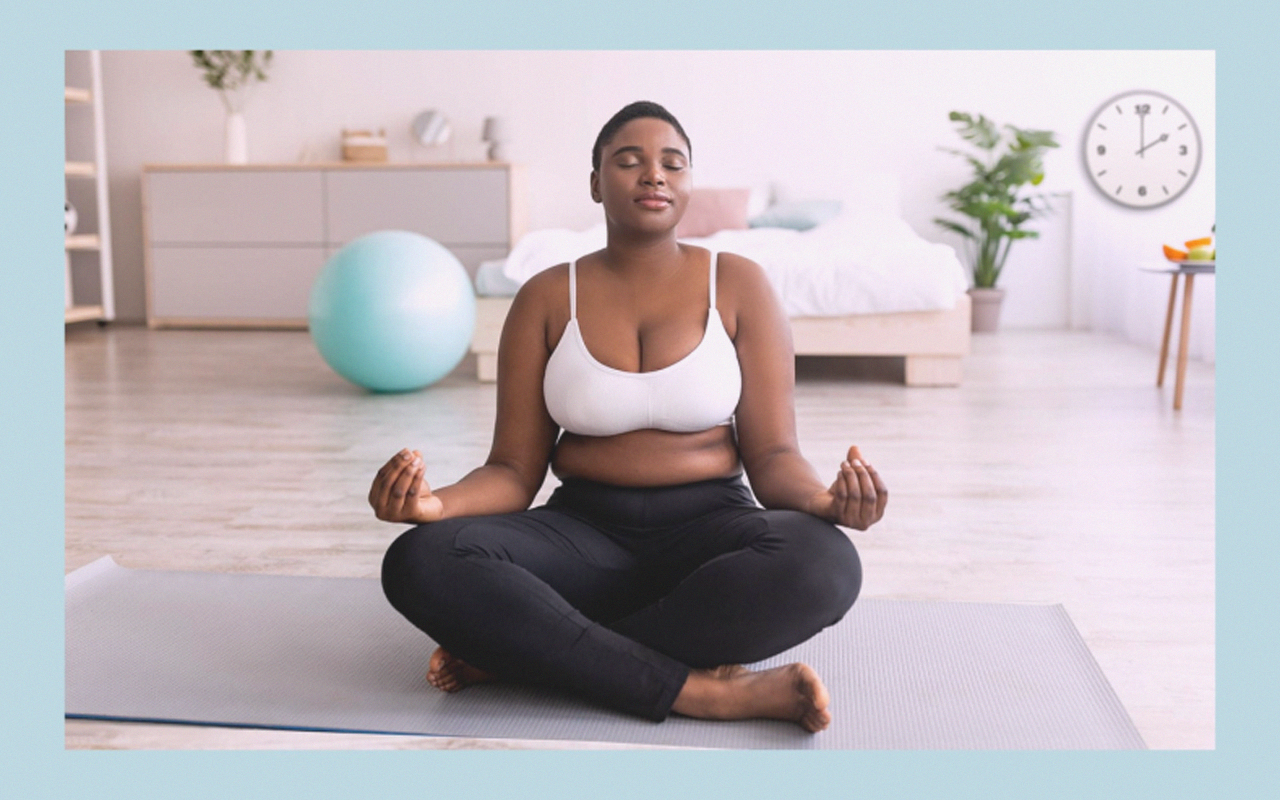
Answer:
2,00
